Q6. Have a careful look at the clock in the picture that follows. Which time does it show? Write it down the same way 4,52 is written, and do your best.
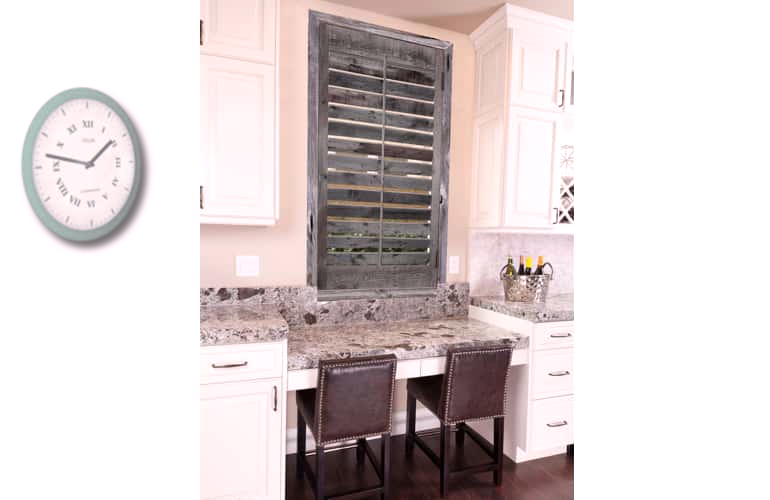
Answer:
1,47
